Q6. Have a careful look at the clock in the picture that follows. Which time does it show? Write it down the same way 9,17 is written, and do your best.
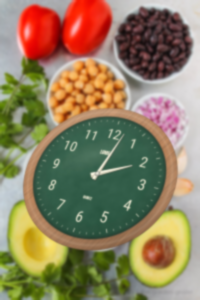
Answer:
2,02
